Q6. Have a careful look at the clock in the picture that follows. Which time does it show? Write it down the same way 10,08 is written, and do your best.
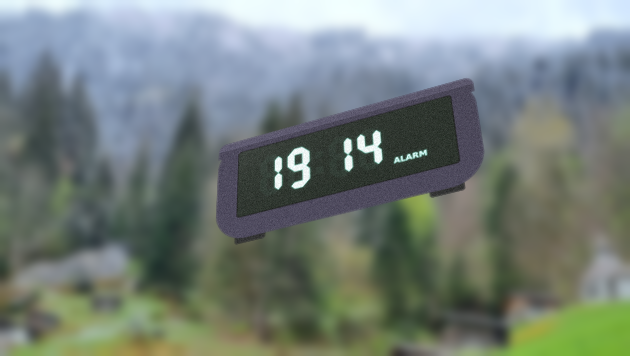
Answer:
19,14
